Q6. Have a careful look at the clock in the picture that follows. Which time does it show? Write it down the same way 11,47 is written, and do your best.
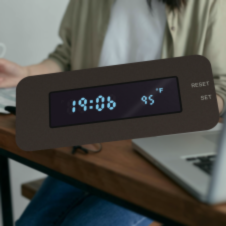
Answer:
19,06
